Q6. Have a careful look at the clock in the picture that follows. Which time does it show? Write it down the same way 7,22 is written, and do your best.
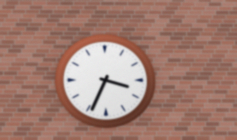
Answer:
3,34
